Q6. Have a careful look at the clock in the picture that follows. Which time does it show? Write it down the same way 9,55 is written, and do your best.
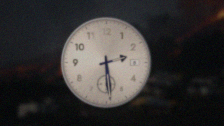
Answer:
2,29
